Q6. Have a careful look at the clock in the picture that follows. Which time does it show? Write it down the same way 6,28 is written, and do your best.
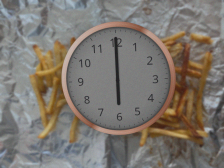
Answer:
6,00
